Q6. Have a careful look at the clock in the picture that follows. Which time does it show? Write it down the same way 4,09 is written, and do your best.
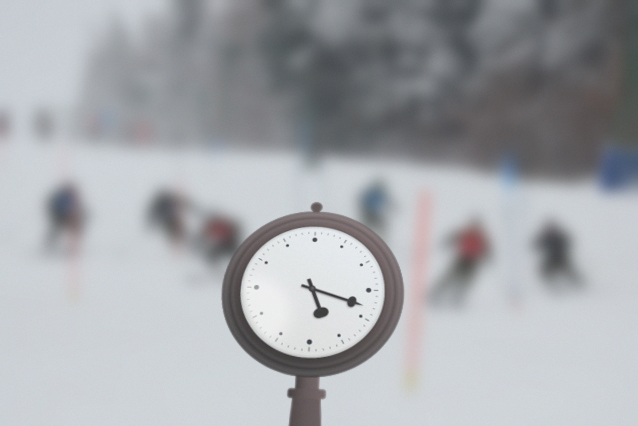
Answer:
5,18
